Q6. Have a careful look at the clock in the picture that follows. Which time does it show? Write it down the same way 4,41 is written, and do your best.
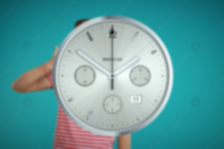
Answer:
1,51
